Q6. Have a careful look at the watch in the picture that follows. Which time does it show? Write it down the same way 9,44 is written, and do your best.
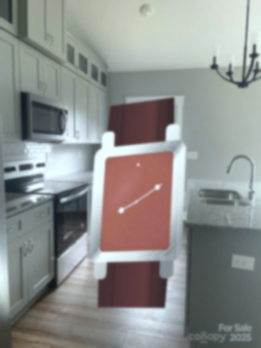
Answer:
8,10
